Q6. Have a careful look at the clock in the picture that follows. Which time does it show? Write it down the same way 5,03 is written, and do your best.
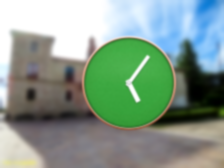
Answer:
5,06
